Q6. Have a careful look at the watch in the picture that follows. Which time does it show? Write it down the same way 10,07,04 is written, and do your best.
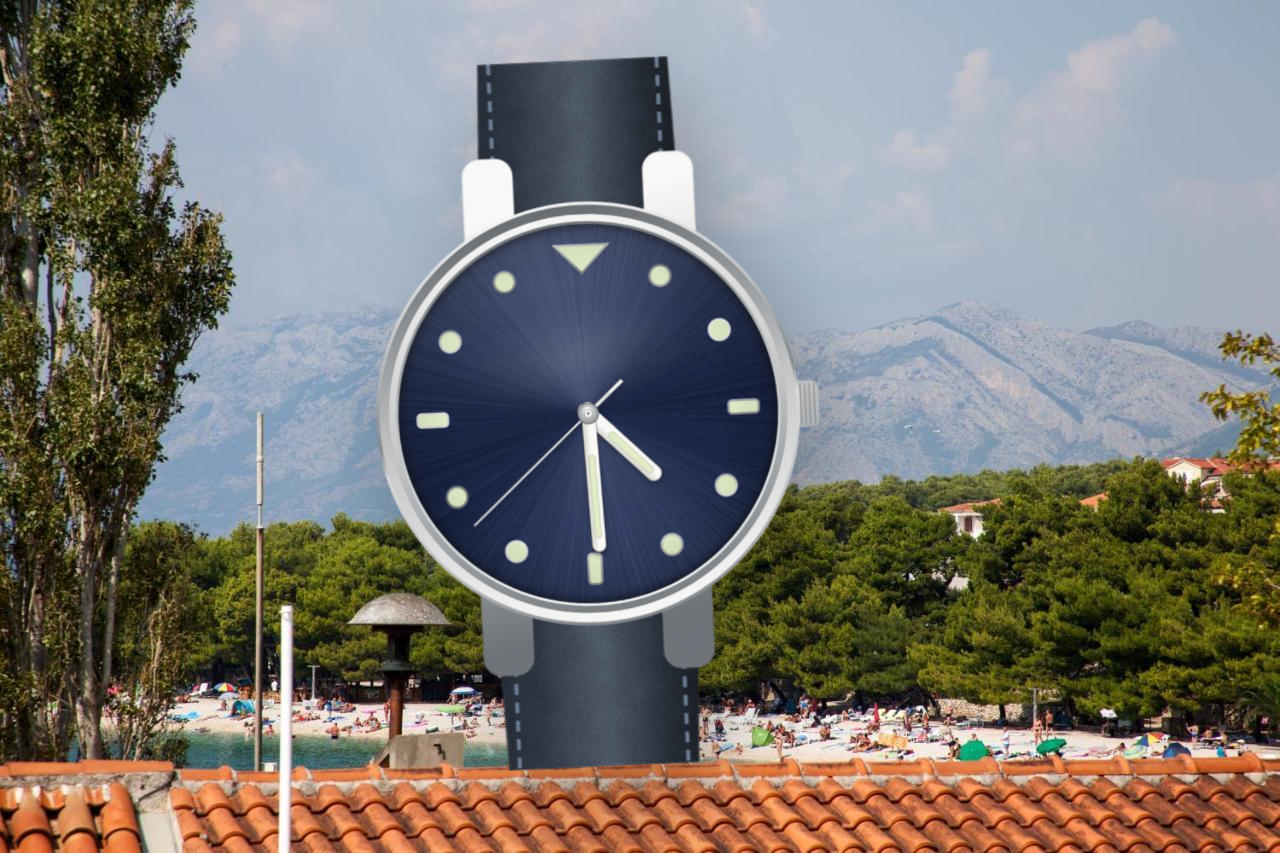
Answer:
4,29,38
